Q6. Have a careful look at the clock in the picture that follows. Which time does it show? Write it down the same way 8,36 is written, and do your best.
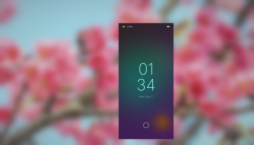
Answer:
1,34
